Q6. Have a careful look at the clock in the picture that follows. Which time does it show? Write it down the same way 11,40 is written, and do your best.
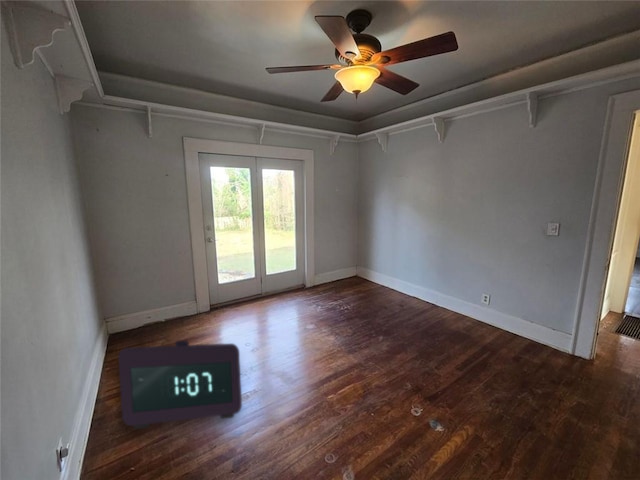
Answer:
1,07
